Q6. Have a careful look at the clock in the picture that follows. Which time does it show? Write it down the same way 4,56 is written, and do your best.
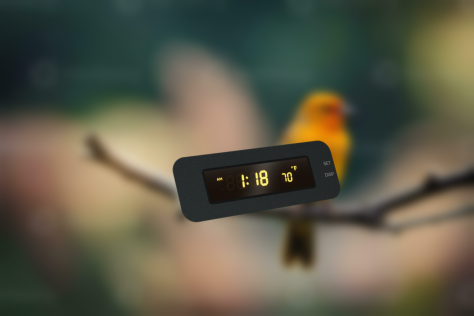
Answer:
1,18
